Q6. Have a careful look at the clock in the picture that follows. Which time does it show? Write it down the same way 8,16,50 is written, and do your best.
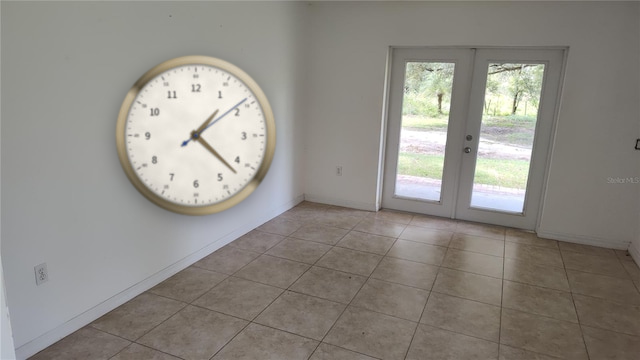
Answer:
1,22,09
